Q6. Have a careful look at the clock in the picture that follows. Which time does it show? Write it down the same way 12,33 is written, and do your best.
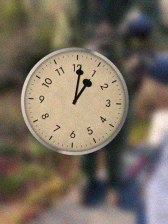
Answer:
1,01
